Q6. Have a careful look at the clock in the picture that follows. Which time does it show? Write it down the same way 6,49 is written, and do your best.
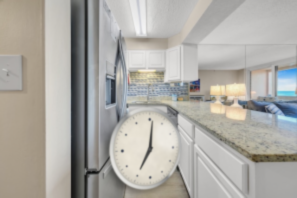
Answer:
7,01
